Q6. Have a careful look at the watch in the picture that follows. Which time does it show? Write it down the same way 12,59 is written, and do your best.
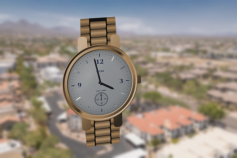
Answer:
3,58
